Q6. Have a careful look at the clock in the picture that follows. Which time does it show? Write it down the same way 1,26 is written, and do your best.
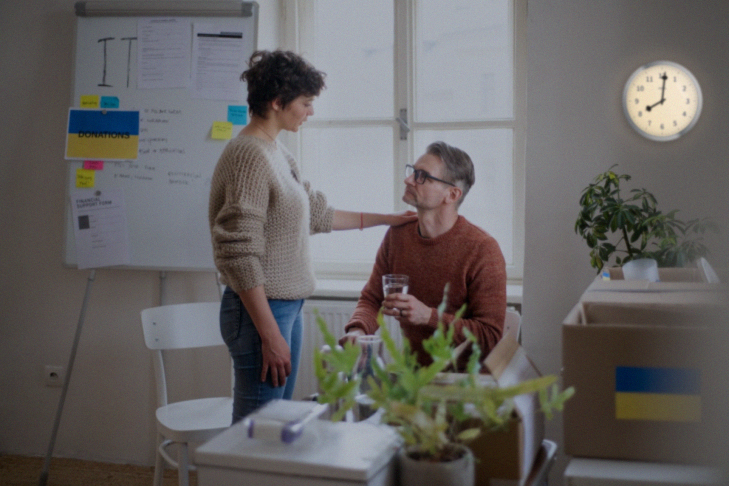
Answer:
8,01
